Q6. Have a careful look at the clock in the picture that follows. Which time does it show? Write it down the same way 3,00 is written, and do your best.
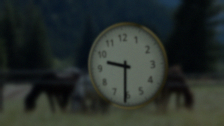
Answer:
9,31
